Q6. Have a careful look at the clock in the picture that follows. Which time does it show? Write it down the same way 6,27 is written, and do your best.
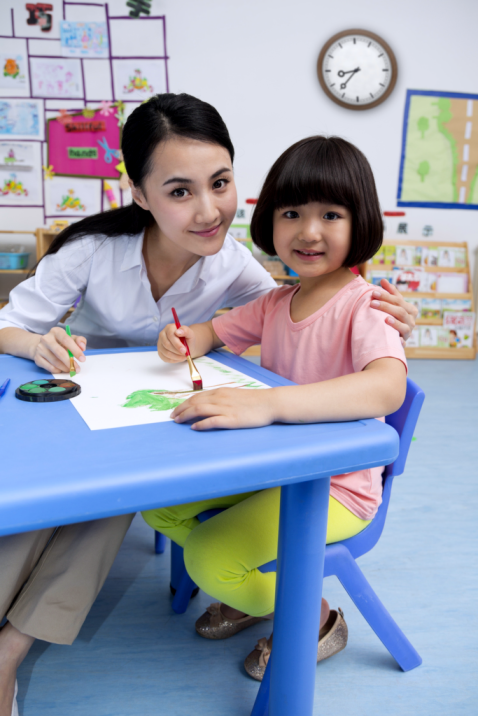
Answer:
8,37
